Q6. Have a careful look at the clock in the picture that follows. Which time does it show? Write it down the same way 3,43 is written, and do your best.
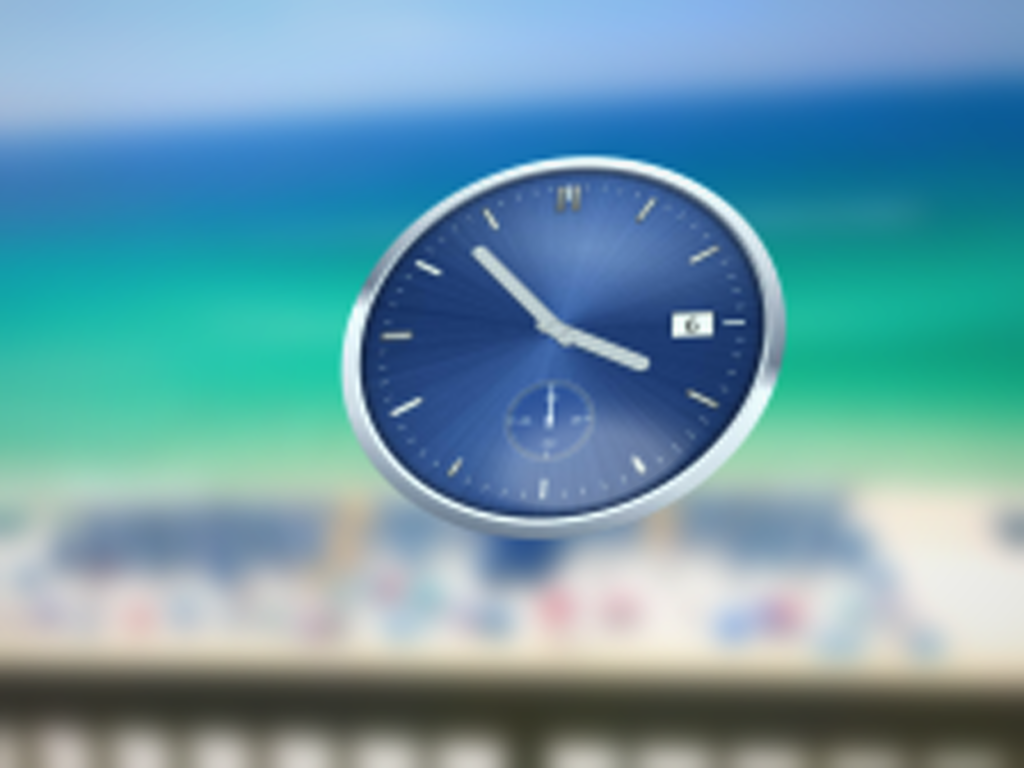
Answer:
3,53
